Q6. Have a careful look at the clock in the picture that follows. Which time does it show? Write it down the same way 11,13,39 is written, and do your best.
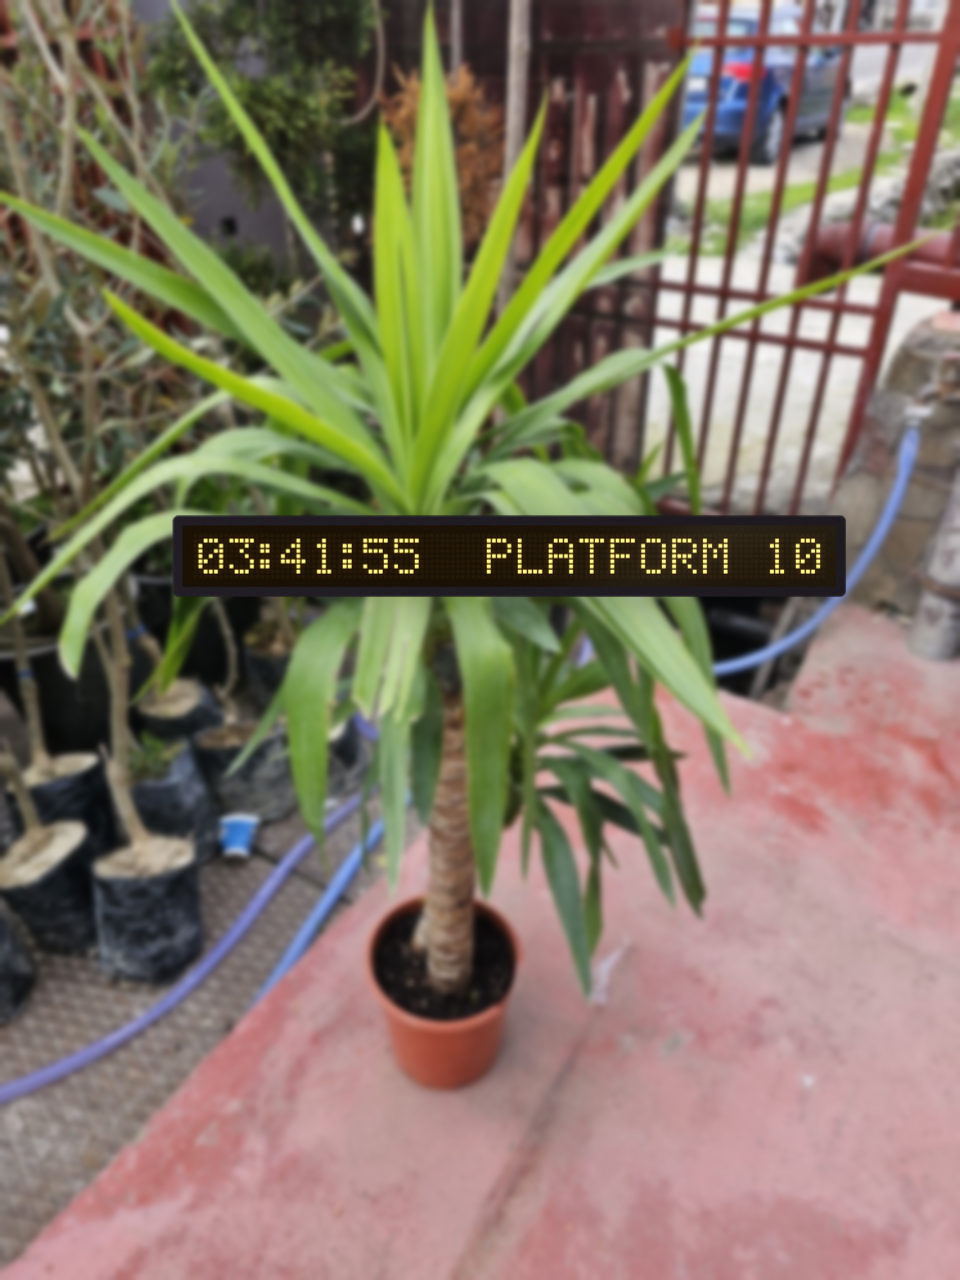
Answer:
3,41,55
